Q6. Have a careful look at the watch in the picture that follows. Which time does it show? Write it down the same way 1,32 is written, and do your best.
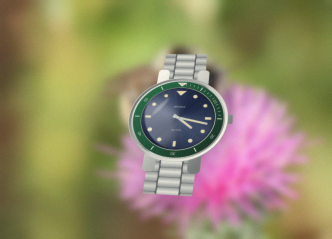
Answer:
4,17
